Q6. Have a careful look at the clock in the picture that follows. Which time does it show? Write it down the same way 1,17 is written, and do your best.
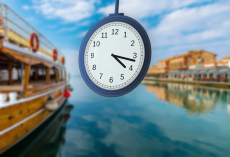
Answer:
4,17
